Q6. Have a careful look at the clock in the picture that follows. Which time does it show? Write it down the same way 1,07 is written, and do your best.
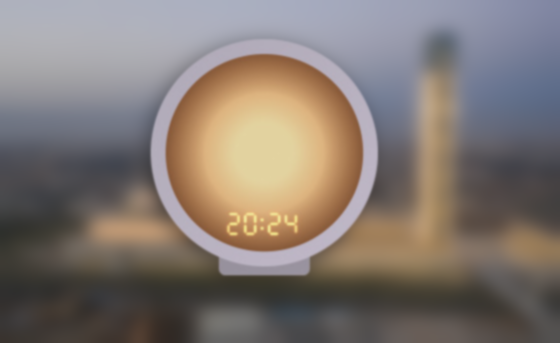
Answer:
20,24
